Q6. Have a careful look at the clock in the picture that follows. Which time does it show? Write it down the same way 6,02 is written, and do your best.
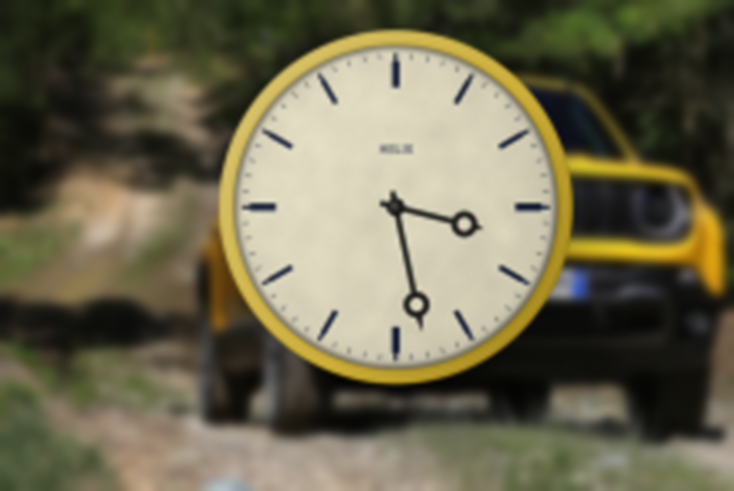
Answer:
3,28
